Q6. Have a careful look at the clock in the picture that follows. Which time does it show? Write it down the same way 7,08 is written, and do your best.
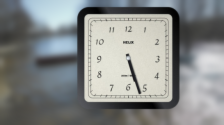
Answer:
5,27
